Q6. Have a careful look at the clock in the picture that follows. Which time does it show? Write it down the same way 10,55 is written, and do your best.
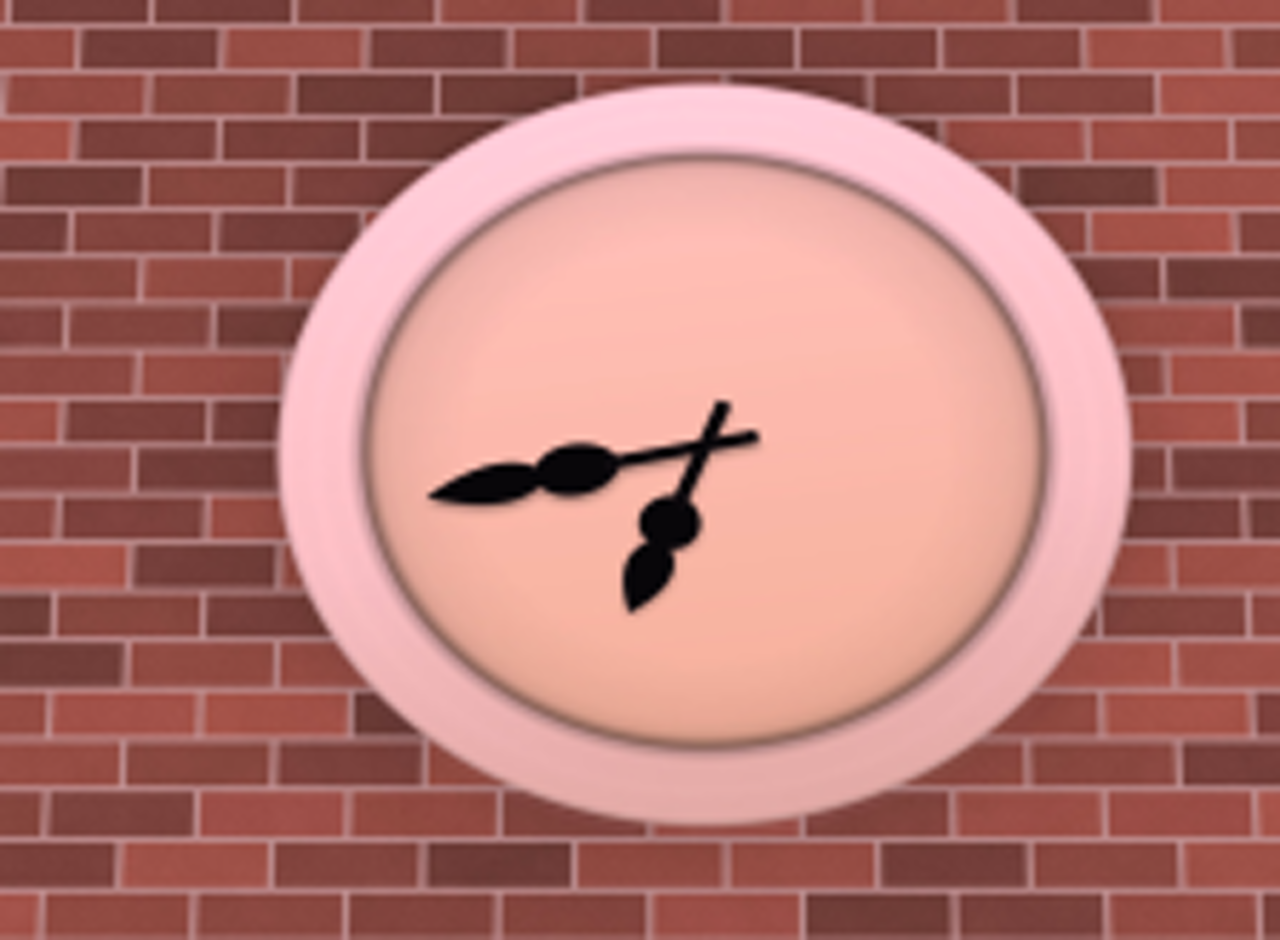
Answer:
6,43
